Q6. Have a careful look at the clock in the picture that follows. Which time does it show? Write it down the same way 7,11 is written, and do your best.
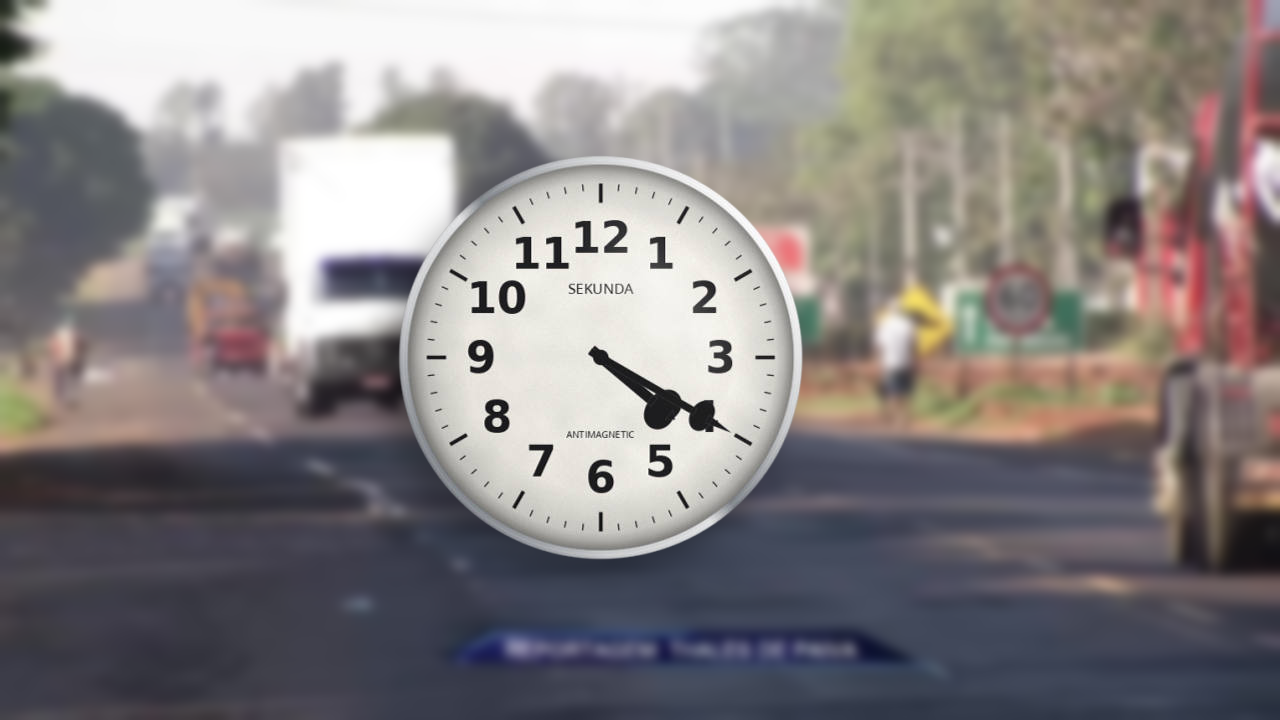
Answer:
4,20
